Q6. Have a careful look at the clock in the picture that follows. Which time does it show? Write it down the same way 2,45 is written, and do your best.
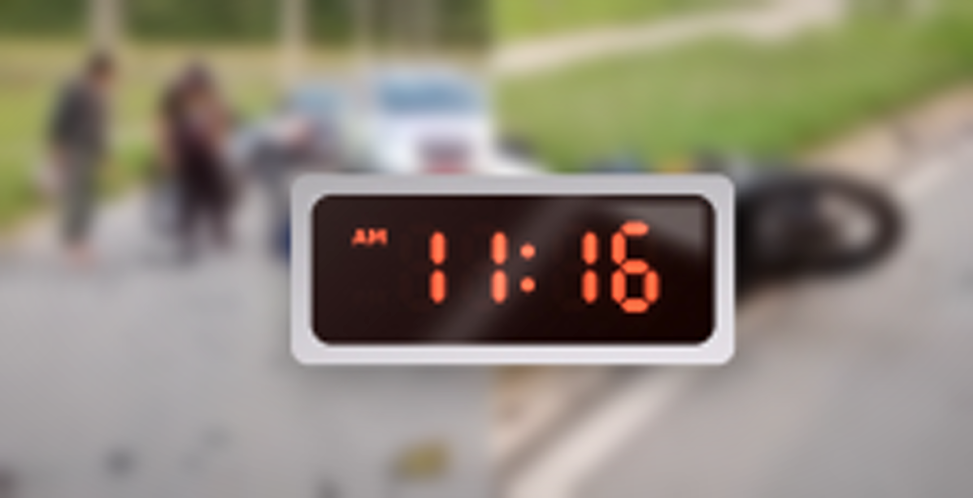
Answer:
11,16
